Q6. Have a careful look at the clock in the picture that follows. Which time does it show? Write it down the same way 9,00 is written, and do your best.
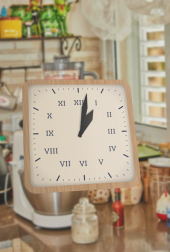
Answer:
1,02
